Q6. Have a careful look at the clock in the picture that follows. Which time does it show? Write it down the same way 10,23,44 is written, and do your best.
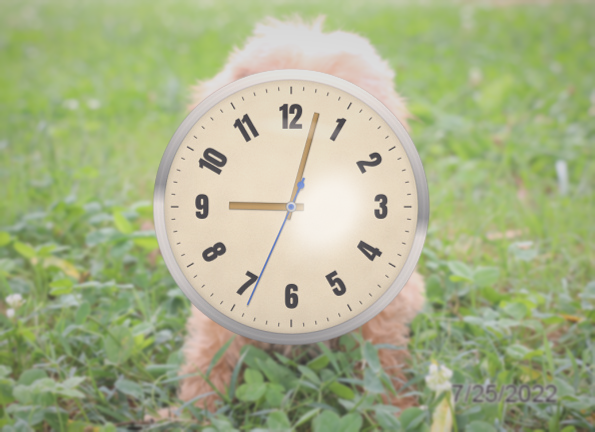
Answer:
9,02,34
